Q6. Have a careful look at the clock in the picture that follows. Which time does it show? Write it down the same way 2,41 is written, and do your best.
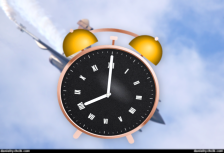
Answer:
8,00
